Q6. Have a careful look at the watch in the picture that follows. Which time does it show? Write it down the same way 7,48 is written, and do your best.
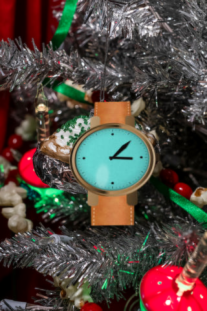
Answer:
3,07
